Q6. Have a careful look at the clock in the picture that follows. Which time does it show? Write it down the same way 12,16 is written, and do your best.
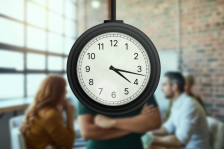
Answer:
4,17
